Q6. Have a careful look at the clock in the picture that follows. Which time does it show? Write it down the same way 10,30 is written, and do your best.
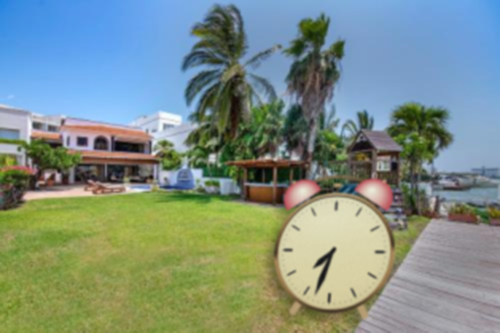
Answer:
7,33
